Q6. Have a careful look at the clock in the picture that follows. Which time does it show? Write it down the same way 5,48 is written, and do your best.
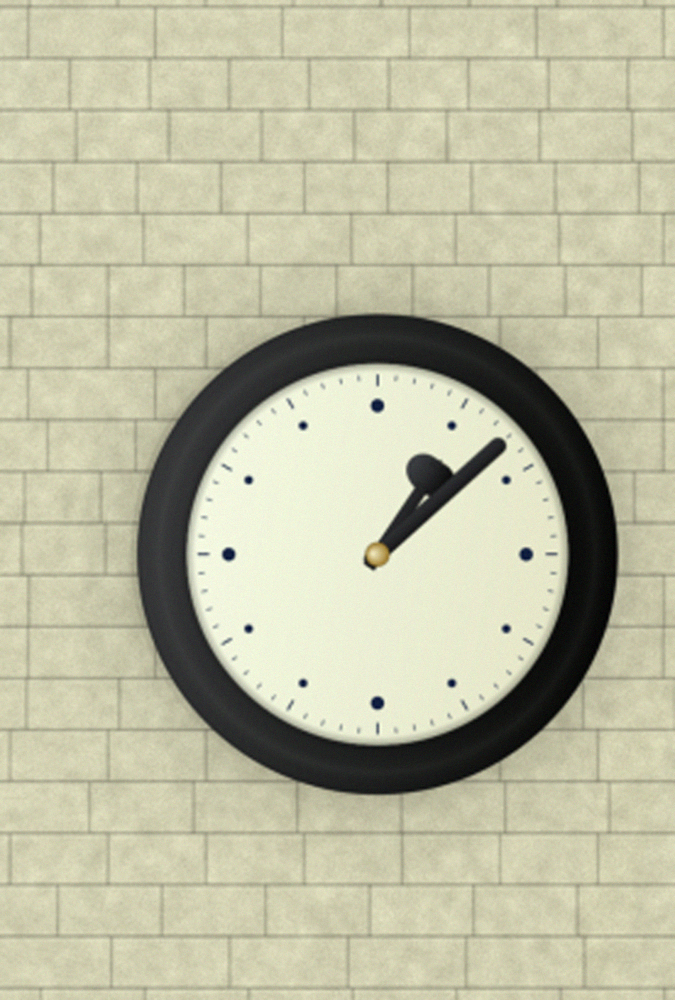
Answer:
1,08
